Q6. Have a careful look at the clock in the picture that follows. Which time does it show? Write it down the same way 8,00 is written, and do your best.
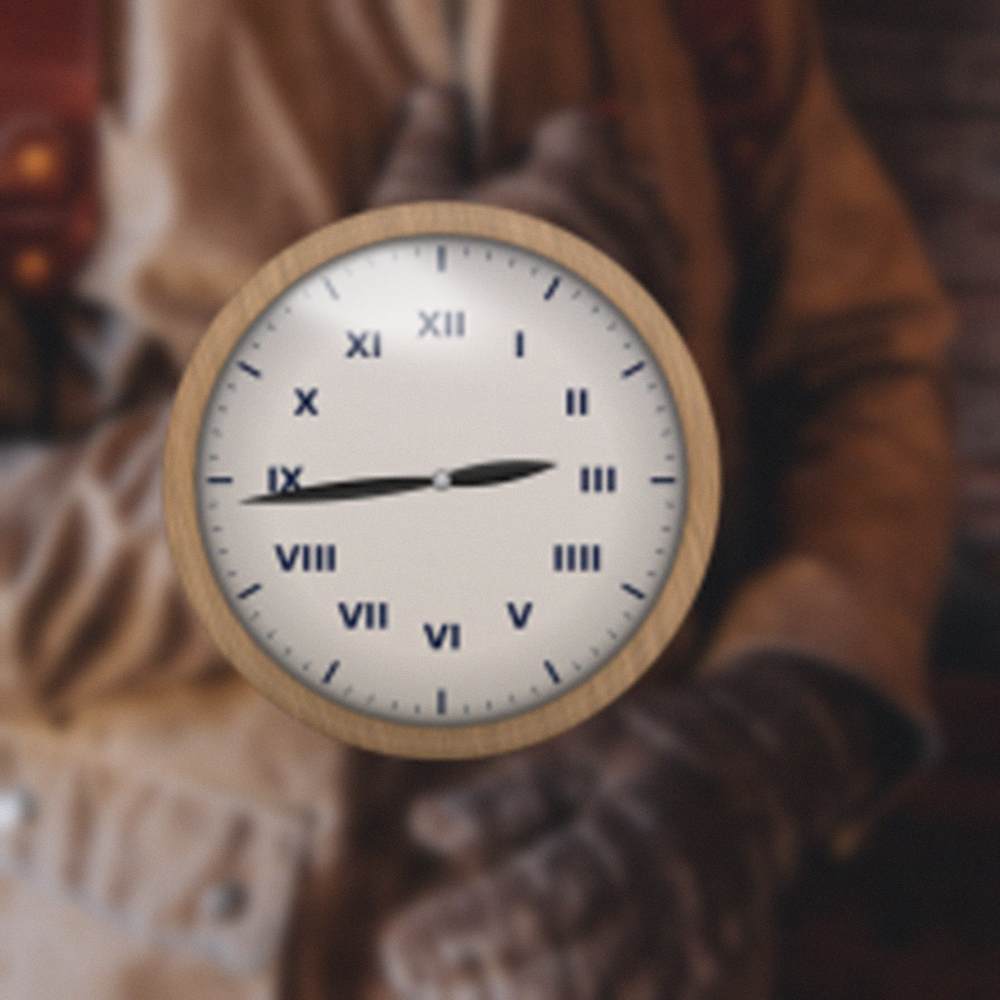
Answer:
2,44
